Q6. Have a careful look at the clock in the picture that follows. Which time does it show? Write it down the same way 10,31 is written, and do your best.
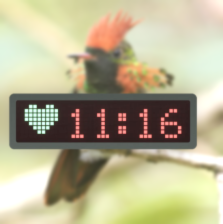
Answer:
11,16
